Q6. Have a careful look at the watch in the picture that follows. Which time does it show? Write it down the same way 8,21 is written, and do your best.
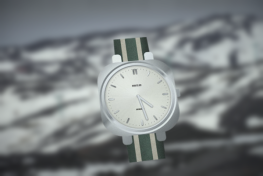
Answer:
4,28
